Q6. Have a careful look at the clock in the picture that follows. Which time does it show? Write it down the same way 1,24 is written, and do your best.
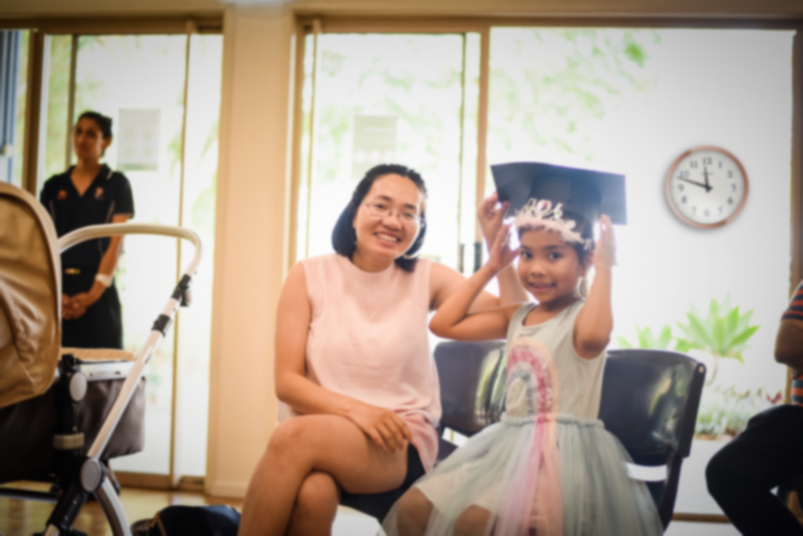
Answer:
11,48
